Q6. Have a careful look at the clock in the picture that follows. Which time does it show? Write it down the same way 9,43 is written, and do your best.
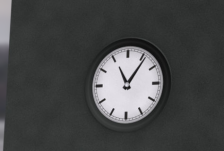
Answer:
11,06
